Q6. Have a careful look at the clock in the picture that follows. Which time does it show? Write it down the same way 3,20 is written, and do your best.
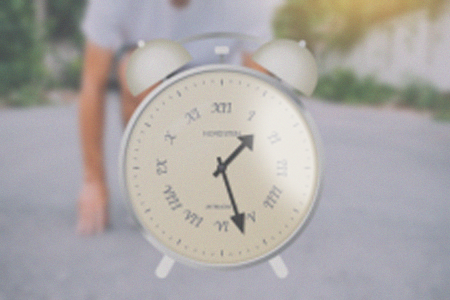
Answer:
1,27
